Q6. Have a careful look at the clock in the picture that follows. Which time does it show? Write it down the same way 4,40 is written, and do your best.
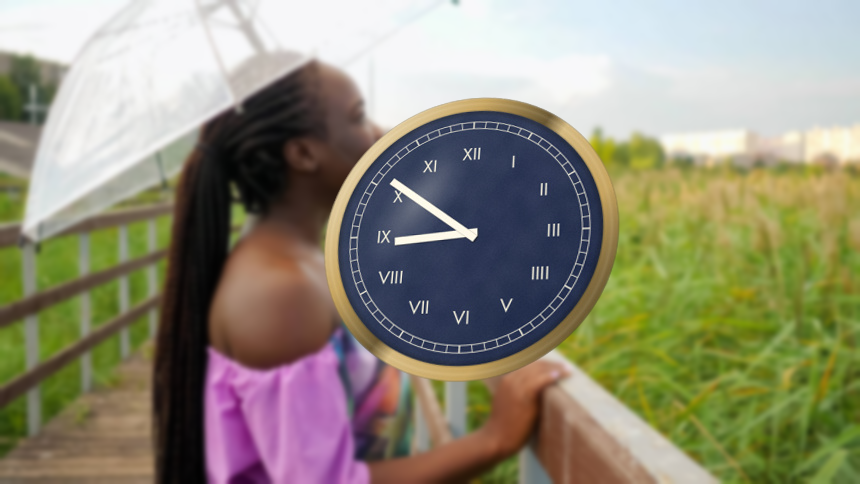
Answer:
8,51
